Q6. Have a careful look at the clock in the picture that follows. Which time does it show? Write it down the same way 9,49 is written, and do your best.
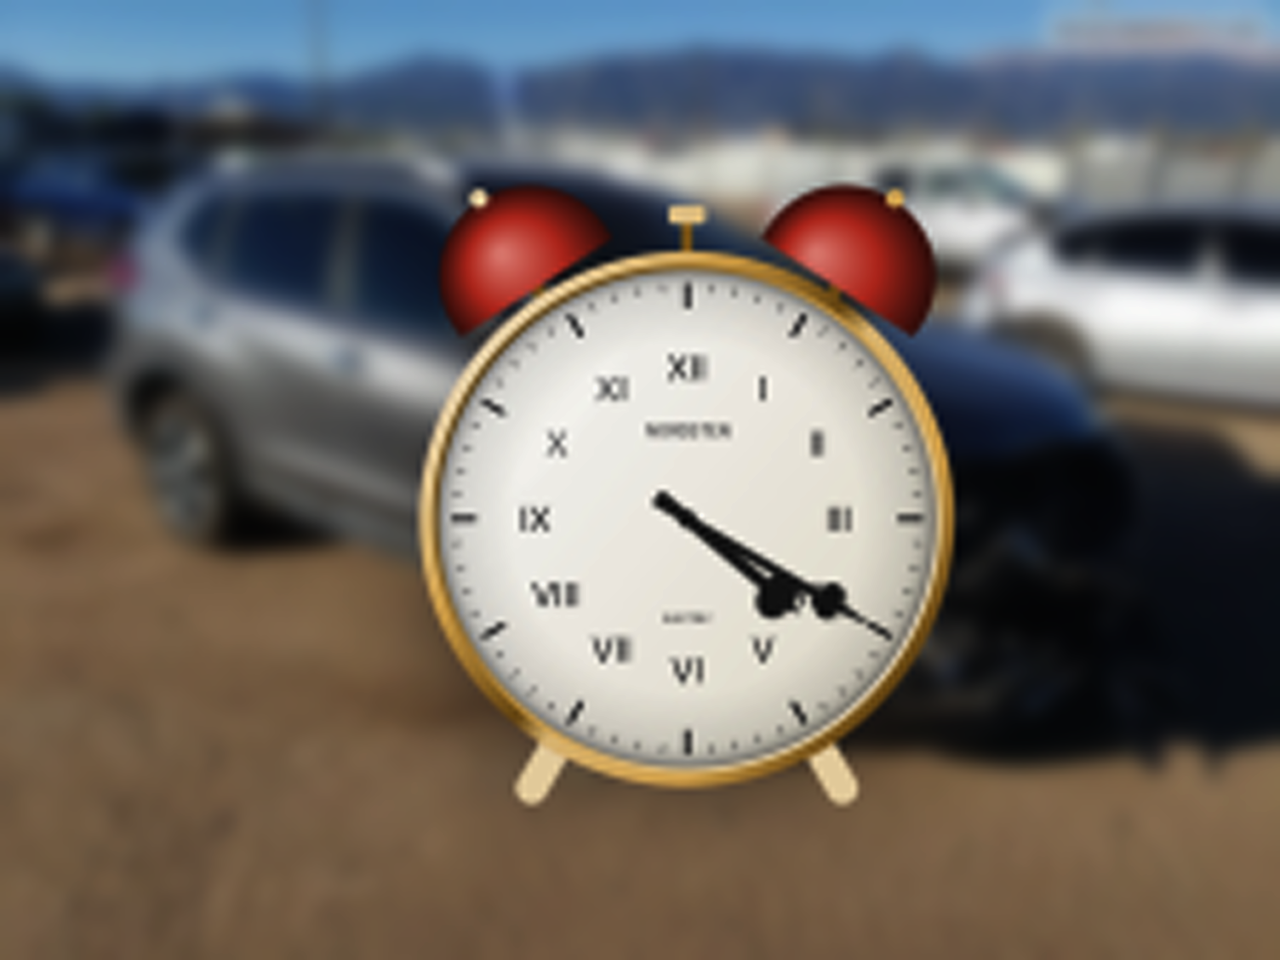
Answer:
4,20
